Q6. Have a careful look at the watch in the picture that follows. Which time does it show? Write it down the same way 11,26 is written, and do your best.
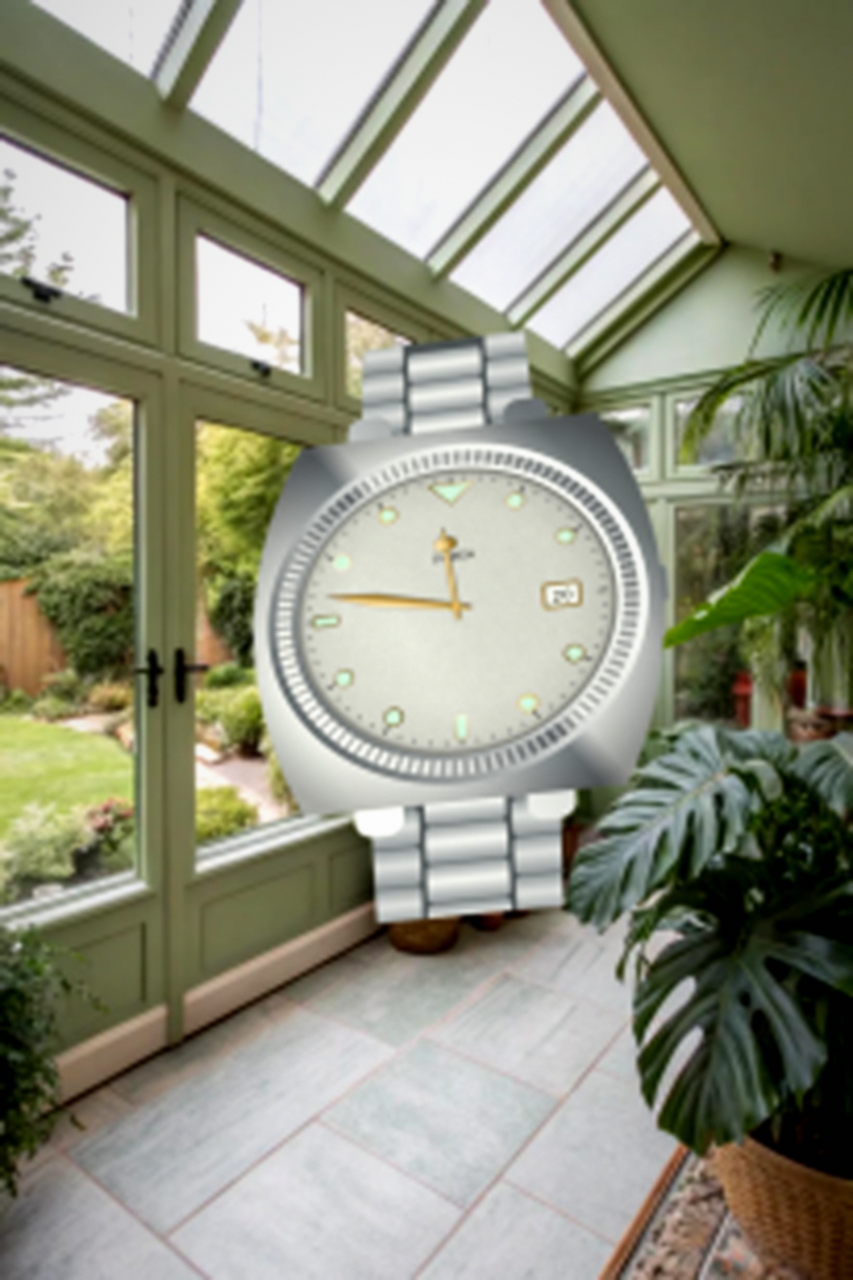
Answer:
11,47
